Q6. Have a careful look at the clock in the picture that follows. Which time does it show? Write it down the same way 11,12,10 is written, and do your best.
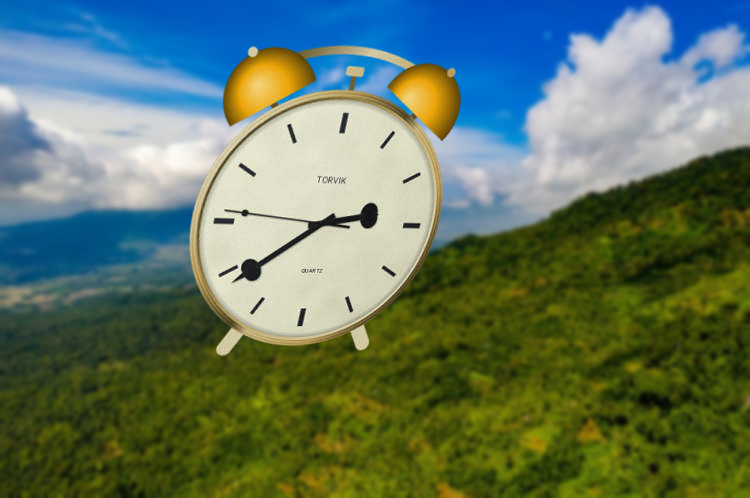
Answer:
2,38,46
